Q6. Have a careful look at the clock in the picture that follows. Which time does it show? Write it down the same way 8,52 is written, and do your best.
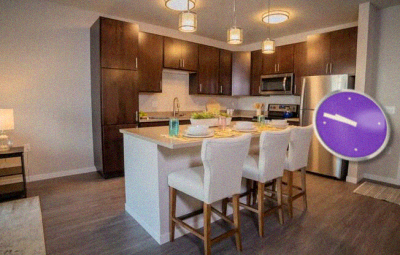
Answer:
9,48
